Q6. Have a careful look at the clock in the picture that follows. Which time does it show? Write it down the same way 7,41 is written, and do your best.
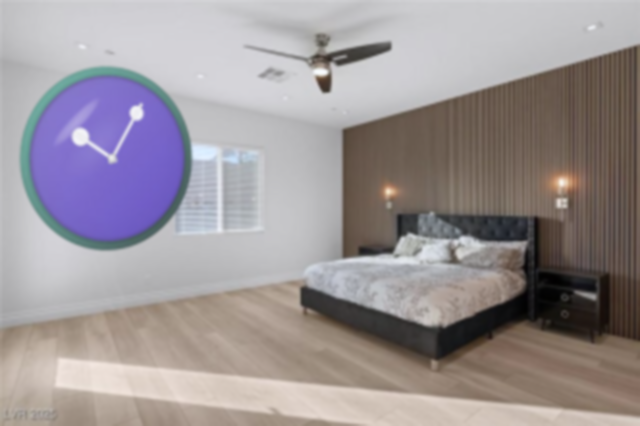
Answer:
10,05
